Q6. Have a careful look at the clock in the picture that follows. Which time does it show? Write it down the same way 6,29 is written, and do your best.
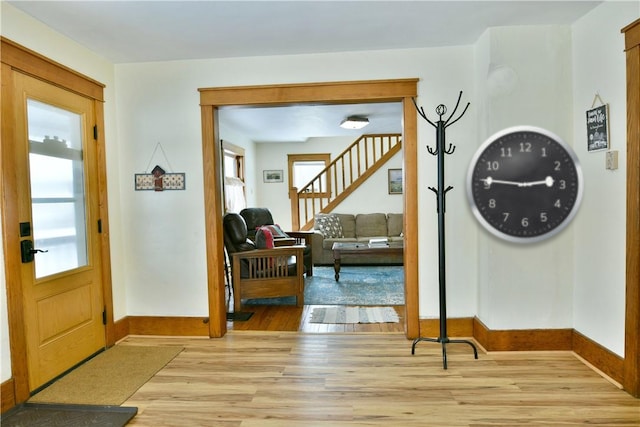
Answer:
2,46
